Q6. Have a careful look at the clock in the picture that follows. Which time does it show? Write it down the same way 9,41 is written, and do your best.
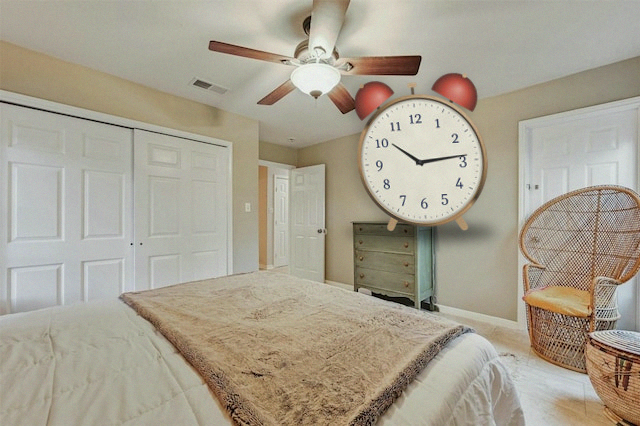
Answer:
10,14
